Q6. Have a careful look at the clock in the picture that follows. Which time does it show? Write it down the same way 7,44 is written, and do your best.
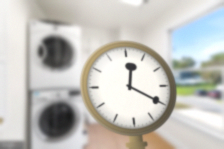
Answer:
12,20
